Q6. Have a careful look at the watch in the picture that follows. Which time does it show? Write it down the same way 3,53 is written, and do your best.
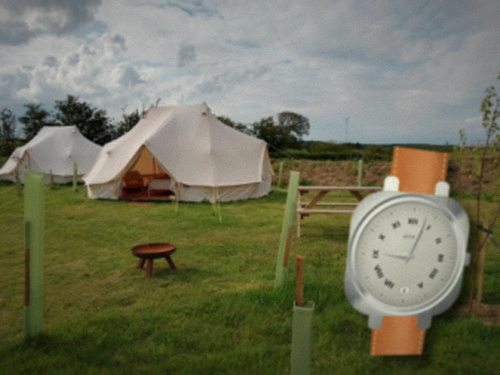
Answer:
9,03
